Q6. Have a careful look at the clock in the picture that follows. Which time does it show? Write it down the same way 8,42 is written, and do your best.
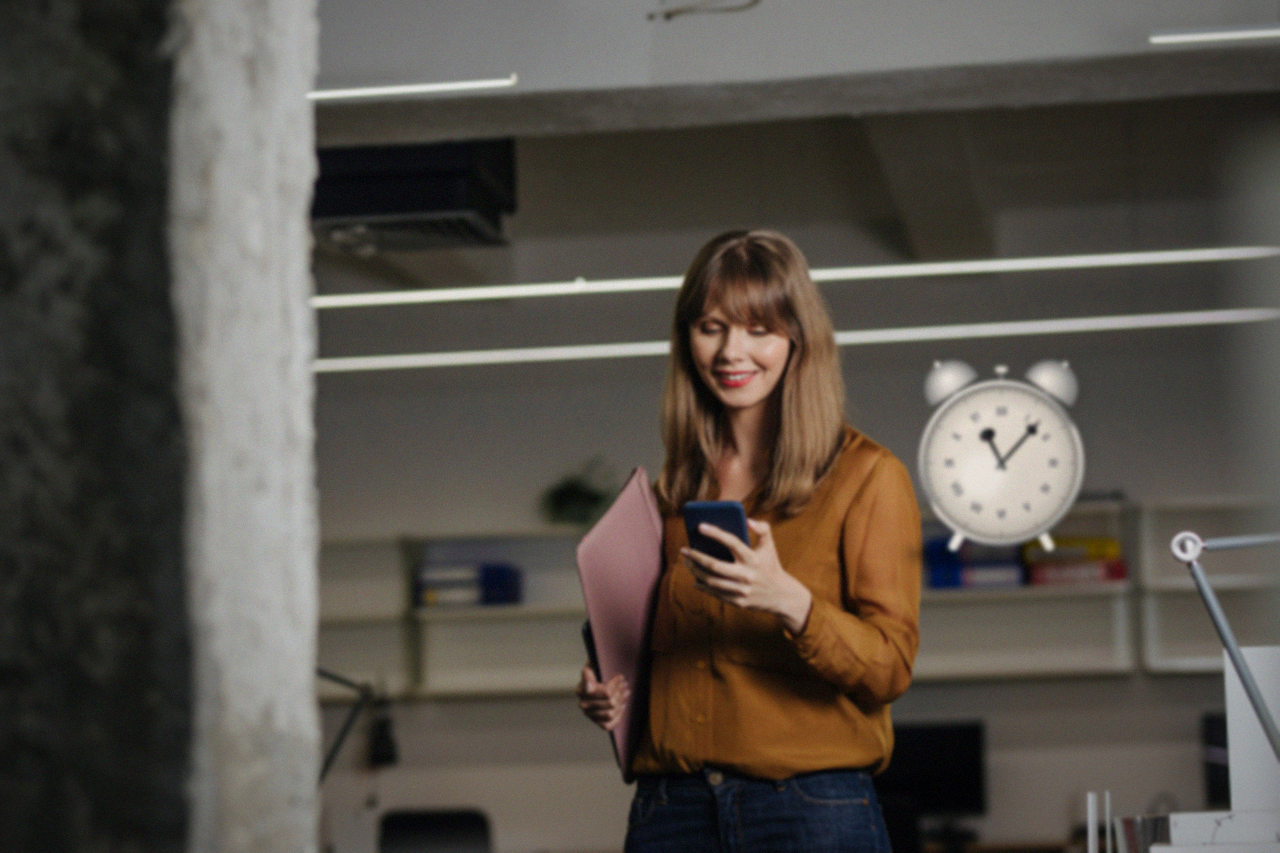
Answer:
11,07
